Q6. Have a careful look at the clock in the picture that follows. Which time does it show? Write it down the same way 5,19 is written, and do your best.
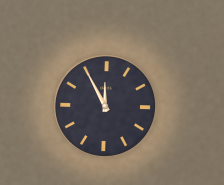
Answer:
11,55
